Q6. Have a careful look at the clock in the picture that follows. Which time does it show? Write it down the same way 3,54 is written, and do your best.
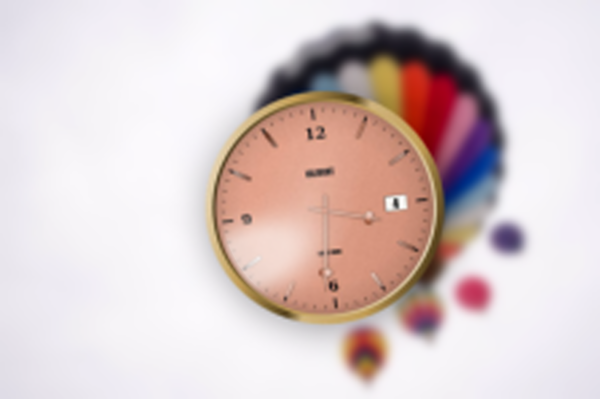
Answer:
3,31
